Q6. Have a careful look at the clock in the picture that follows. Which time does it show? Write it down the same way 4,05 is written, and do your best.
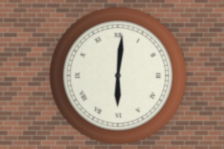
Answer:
6,01
